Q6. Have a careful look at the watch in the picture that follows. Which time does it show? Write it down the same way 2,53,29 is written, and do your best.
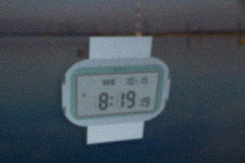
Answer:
8,19,19
